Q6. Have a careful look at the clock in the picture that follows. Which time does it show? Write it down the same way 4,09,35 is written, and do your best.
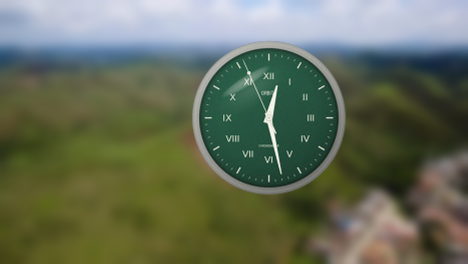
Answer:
12,27,56
